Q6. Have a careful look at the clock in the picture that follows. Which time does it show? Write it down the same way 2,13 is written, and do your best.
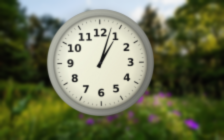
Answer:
1,03
